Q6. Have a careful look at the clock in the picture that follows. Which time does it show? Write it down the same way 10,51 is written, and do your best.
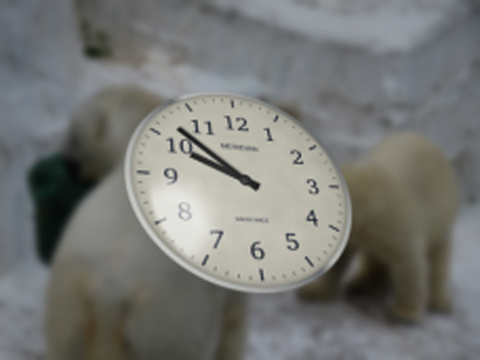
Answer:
9,52
